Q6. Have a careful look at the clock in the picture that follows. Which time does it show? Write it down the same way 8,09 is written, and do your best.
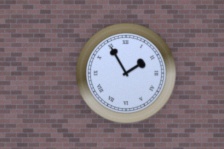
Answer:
1,55
